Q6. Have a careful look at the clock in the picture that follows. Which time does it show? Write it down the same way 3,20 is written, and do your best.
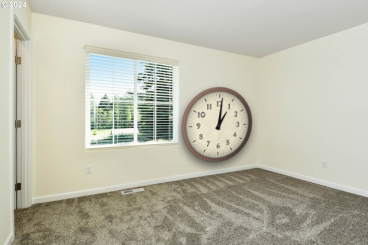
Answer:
1,01
